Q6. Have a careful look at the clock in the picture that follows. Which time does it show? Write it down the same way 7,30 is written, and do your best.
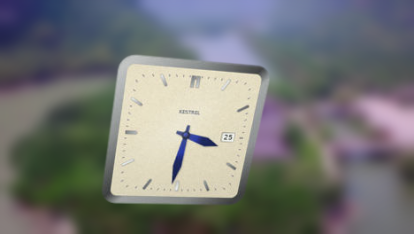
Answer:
3,31
